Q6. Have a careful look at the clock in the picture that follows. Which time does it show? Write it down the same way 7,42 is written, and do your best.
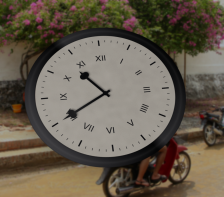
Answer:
10,40
